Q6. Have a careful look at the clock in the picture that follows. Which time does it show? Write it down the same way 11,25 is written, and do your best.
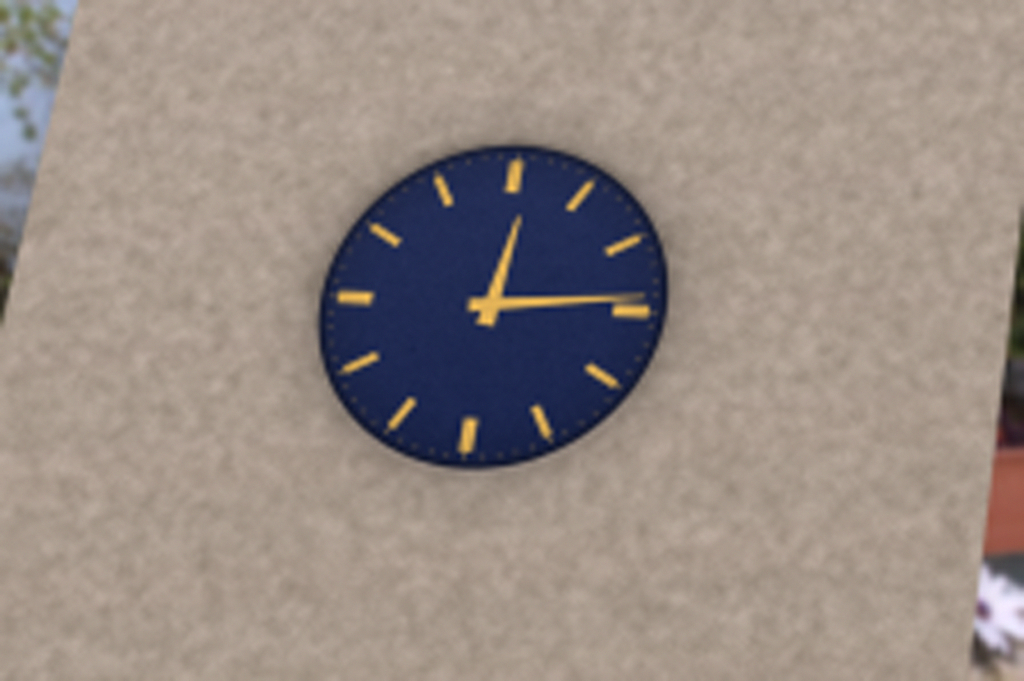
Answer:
12,14
